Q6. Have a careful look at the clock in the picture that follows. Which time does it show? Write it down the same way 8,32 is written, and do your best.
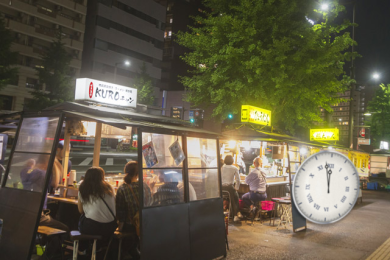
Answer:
11,58
